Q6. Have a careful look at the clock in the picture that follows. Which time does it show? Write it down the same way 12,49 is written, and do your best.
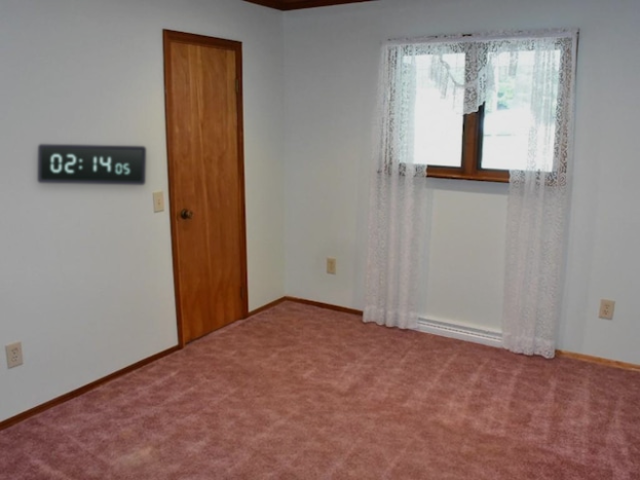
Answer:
2,14
